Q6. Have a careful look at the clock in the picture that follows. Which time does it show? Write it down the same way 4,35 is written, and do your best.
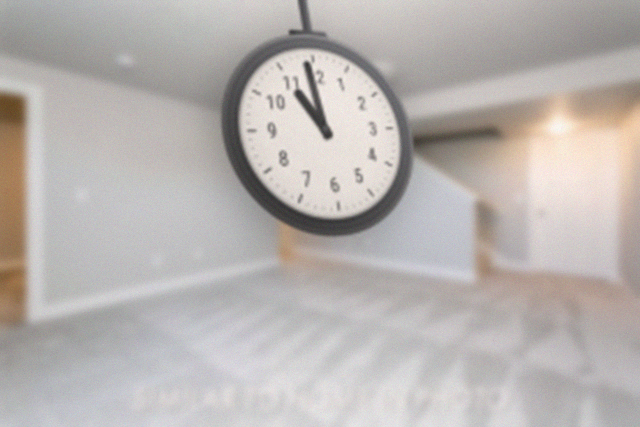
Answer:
10,59
